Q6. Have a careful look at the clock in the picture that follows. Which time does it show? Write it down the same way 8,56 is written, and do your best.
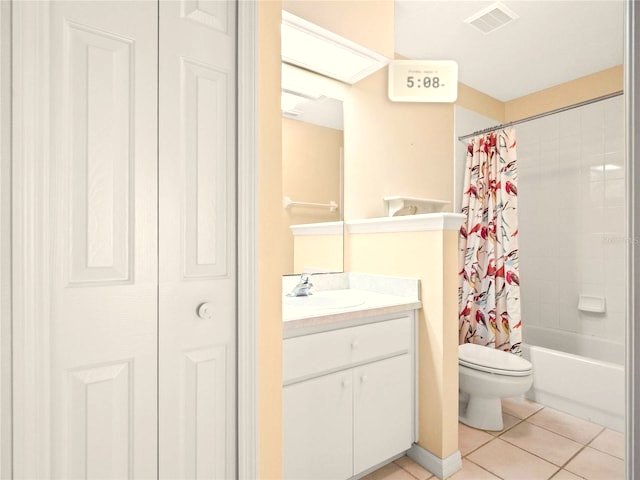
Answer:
5,08
